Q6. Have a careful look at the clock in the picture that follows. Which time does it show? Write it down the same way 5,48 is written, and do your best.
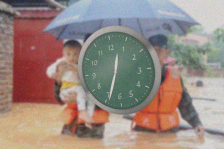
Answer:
12,34
